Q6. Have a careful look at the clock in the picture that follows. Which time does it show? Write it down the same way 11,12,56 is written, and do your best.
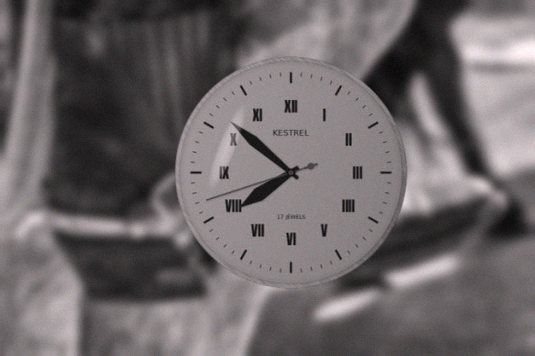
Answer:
7,51,42
